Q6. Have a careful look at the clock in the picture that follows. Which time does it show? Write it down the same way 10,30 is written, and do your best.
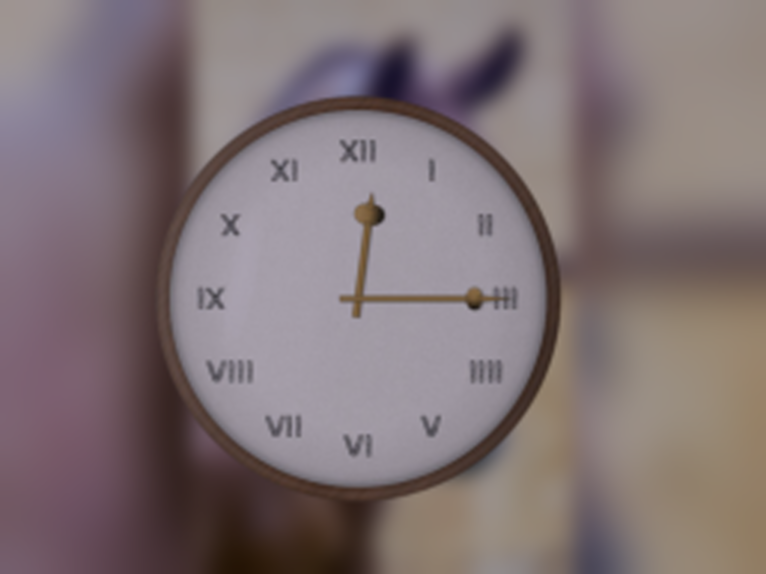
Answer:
12,15
